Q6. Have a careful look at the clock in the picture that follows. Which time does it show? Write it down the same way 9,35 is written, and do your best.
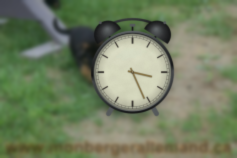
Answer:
3,26
